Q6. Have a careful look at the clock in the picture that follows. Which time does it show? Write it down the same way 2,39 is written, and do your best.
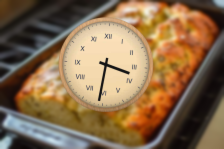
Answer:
3,31
